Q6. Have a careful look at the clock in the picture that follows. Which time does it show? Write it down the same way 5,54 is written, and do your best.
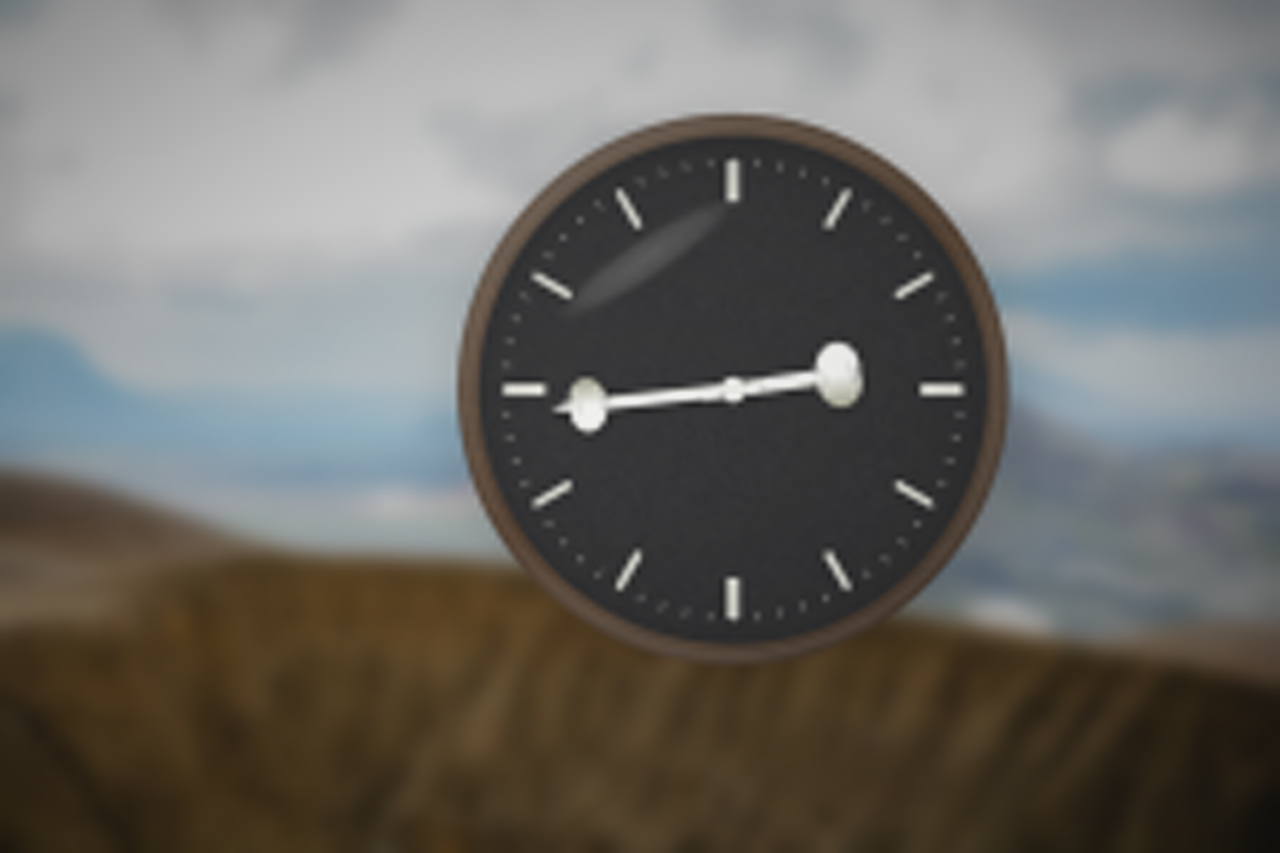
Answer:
2,44
